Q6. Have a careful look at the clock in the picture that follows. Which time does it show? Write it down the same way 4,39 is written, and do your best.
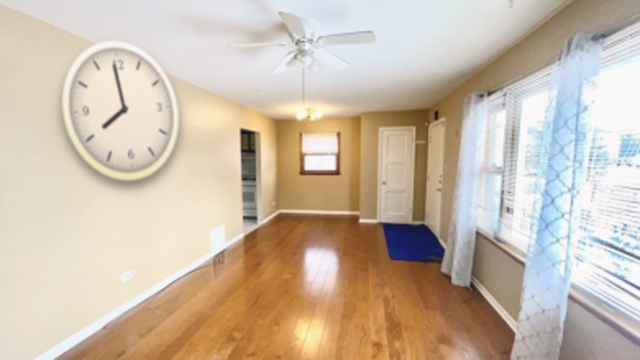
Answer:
7,59
